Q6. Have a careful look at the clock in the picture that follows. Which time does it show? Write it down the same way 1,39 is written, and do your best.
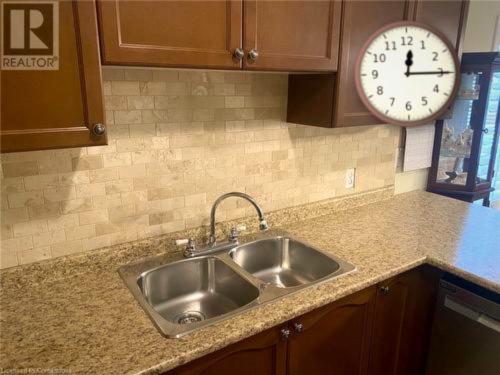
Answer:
12,15
